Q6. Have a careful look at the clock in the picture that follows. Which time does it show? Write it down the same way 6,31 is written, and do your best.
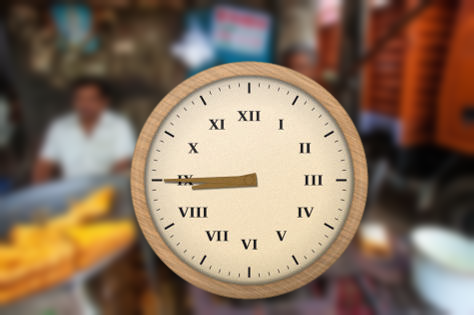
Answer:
8,45
